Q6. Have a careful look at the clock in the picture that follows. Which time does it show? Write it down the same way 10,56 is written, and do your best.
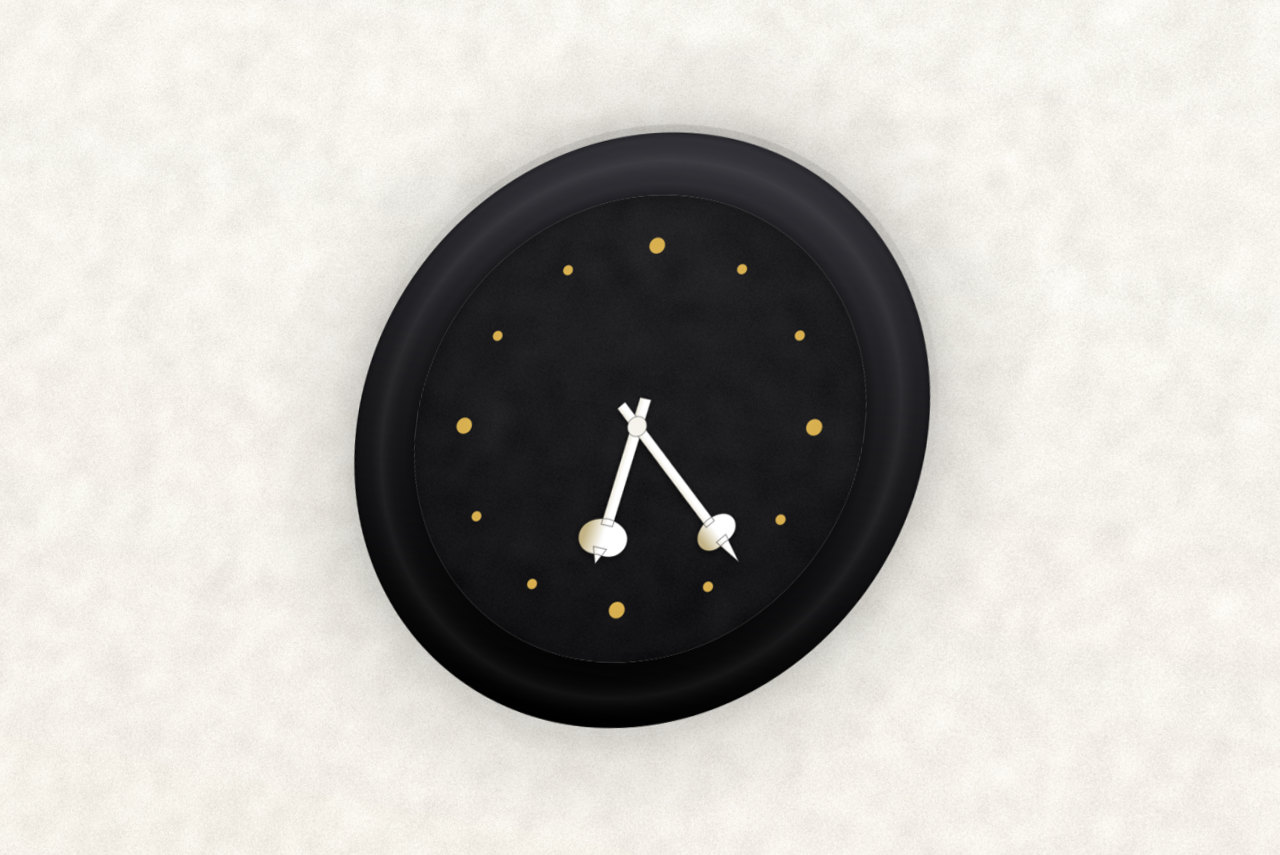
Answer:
6,23
